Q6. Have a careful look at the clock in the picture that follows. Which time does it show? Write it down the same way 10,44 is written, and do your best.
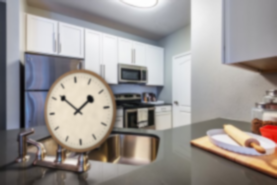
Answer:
1,52
